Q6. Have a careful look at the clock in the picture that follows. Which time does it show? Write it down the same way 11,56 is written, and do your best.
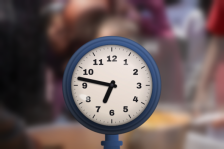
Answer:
6,47
